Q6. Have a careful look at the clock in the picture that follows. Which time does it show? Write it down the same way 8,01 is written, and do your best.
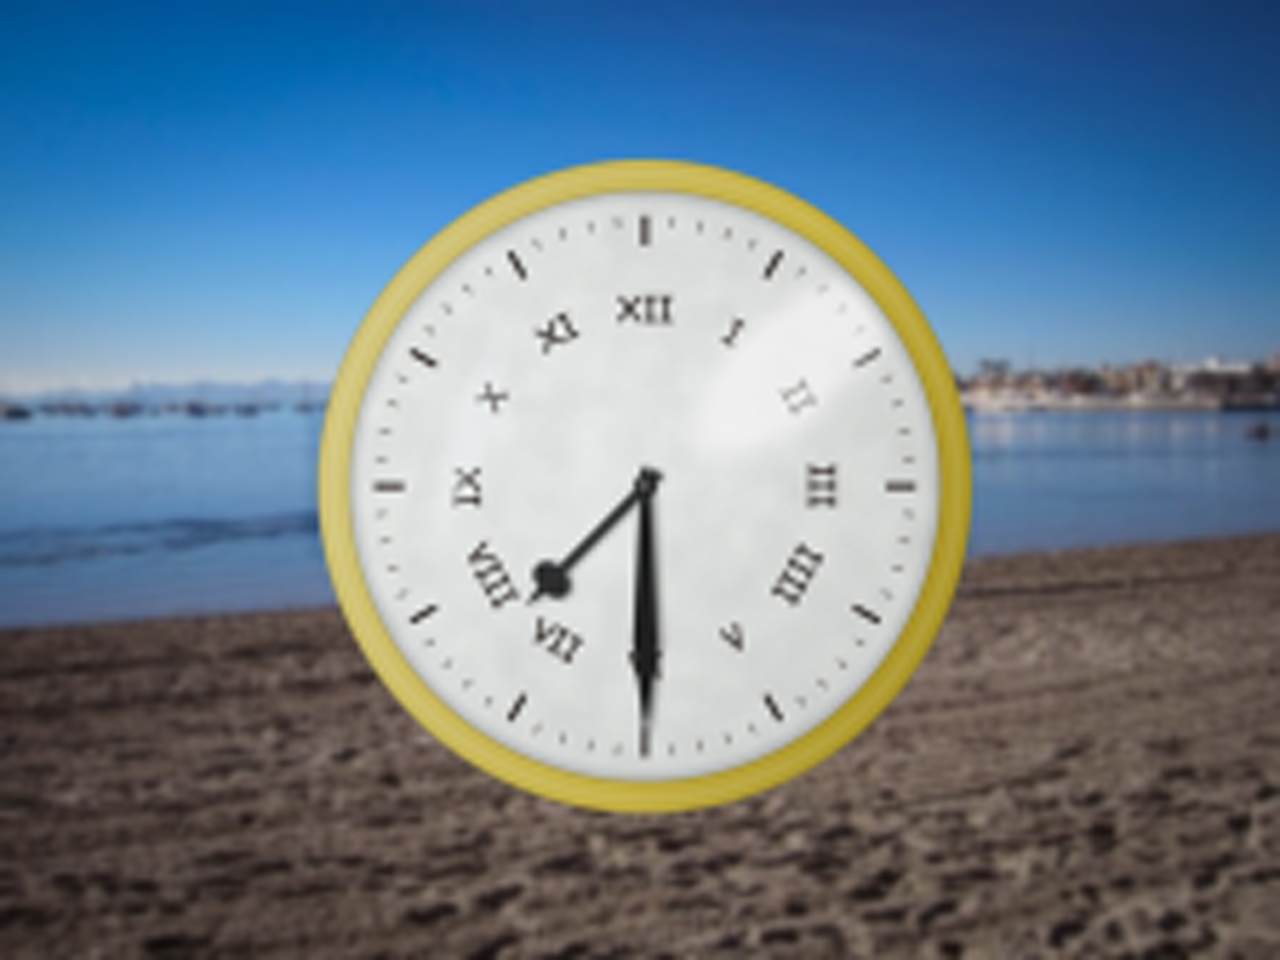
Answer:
7,30
